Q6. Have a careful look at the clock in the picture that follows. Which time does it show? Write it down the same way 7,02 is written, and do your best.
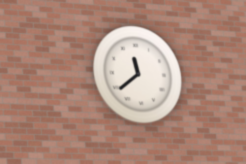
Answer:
11,39
